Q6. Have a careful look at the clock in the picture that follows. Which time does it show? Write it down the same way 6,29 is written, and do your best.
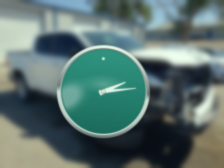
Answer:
2,14
